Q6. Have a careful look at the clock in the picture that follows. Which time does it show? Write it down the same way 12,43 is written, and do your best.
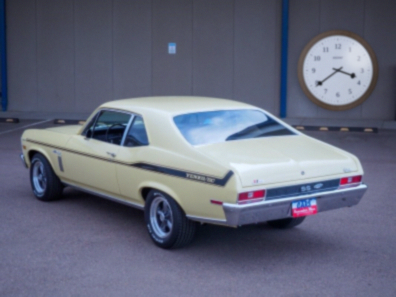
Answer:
3,39
